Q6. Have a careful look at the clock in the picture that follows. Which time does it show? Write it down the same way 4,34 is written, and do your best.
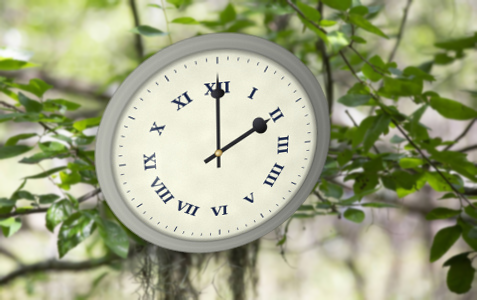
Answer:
2,00
